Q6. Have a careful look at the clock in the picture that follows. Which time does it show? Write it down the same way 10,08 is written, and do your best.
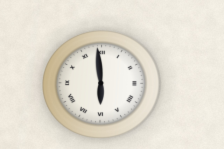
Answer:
5,59
